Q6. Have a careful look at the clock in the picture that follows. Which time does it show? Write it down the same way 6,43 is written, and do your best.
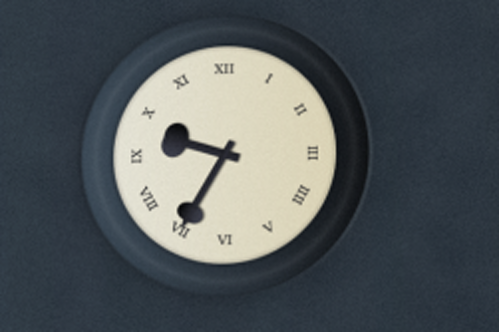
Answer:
9,35
